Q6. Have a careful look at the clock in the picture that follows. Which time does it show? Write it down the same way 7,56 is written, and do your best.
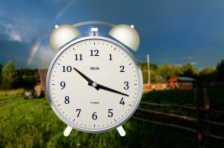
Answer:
10,18
